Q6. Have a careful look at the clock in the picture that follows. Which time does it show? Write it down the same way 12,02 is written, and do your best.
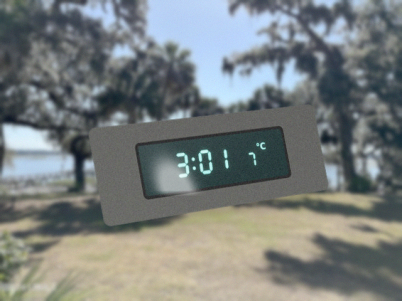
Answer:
3,01
